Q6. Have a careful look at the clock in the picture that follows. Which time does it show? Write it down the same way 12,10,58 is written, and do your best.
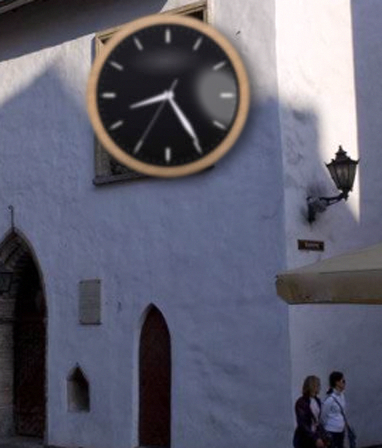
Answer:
8,24,35
